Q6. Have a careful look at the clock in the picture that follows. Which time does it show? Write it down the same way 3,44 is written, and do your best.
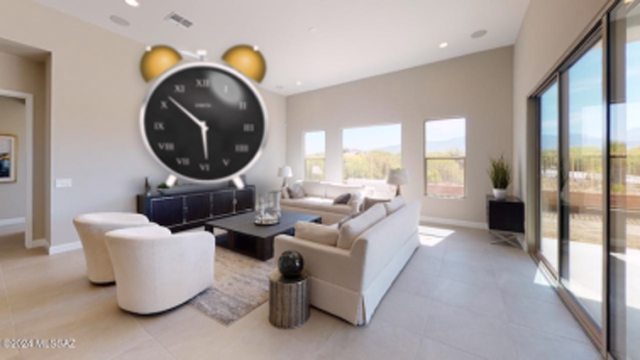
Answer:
5,52
